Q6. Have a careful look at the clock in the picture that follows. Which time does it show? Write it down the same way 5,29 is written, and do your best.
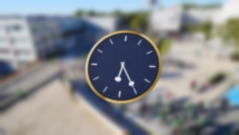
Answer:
6,25
